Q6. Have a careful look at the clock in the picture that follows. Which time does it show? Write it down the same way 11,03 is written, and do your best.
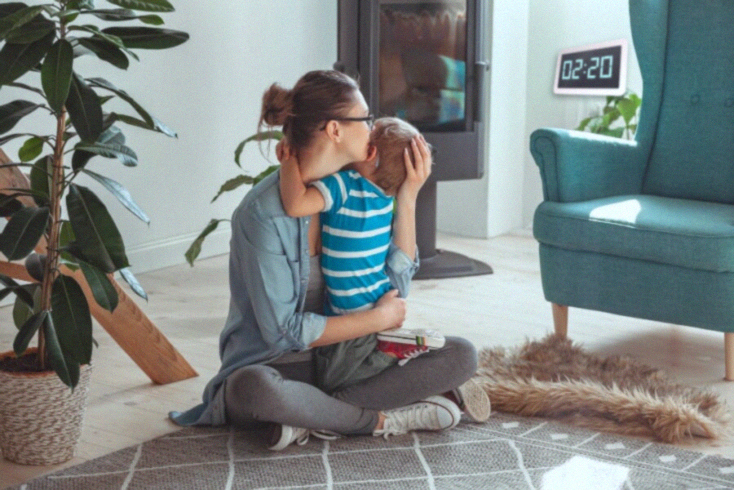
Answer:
2,20
